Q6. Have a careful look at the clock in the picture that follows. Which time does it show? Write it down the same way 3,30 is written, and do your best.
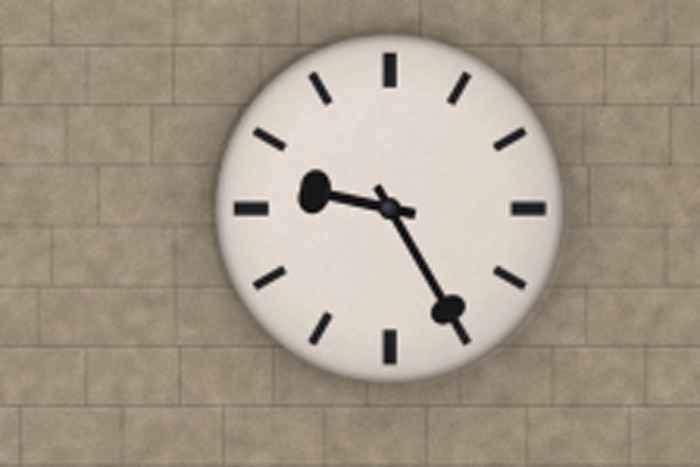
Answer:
9,25
